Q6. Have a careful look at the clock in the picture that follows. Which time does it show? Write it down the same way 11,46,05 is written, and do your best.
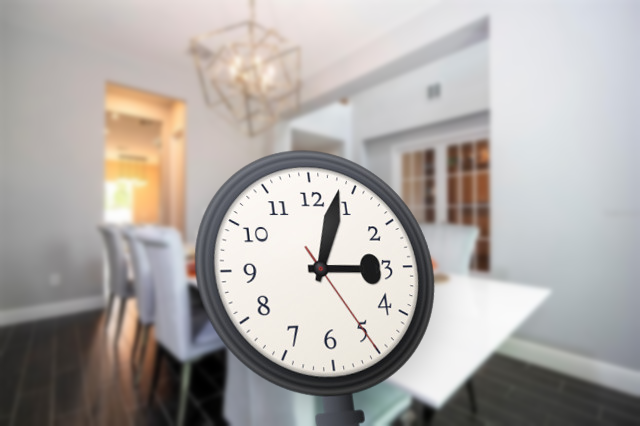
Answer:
3,03,25
